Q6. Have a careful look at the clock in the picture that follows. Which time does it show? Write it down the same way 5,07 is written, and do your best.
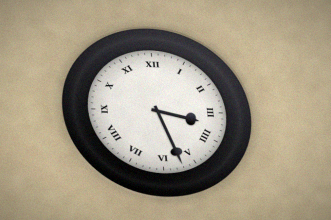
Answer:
3,27
